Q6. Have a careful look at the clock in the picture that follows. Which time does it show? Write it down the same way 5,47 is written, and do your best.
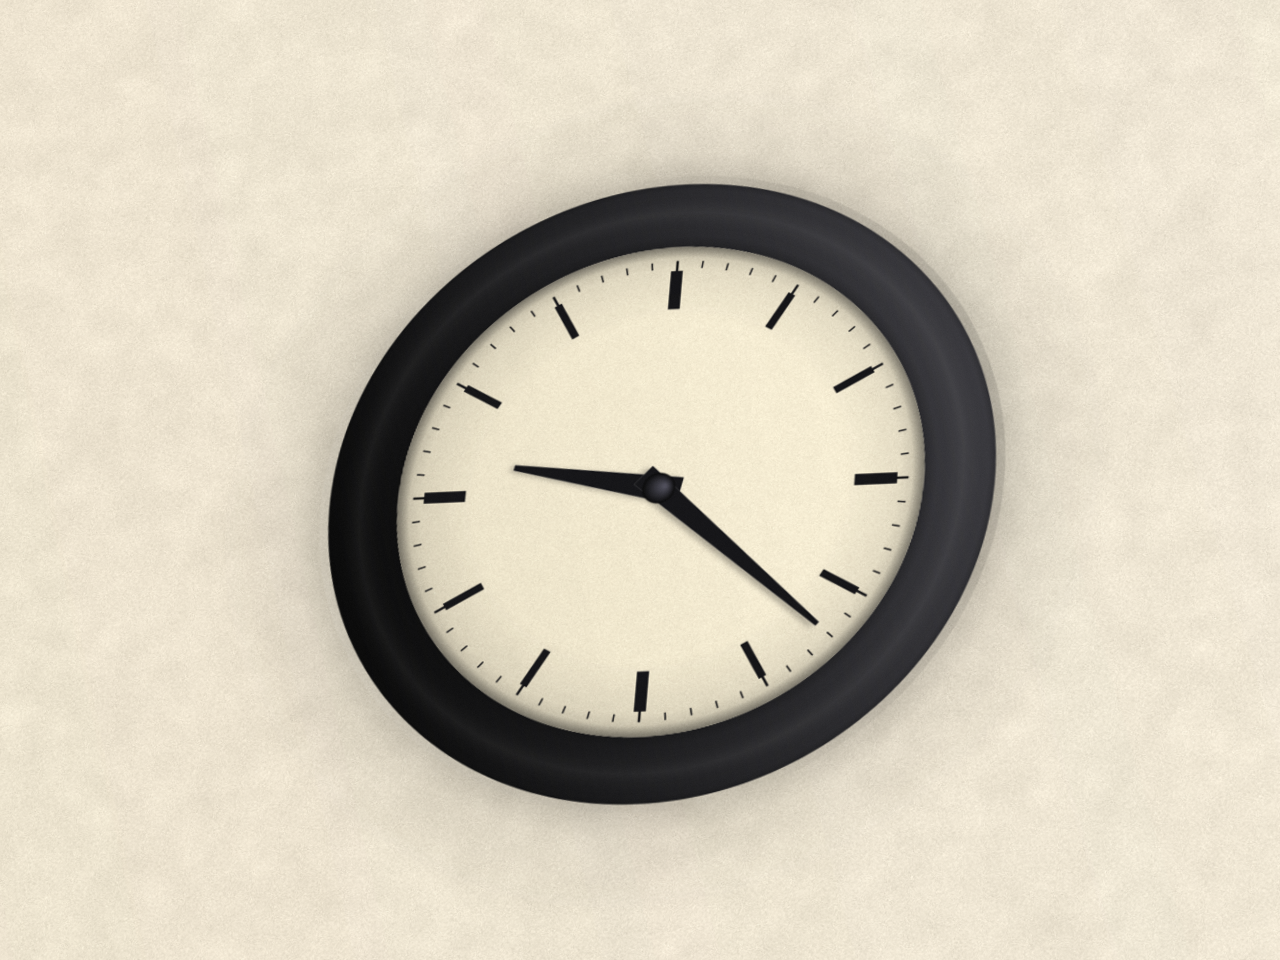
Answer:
9,22
